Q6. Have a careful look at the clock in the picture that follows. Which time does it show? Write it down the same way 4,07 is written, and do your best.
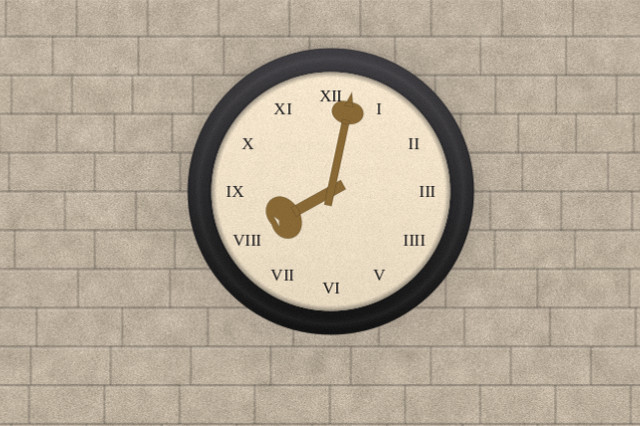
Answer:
8,02
